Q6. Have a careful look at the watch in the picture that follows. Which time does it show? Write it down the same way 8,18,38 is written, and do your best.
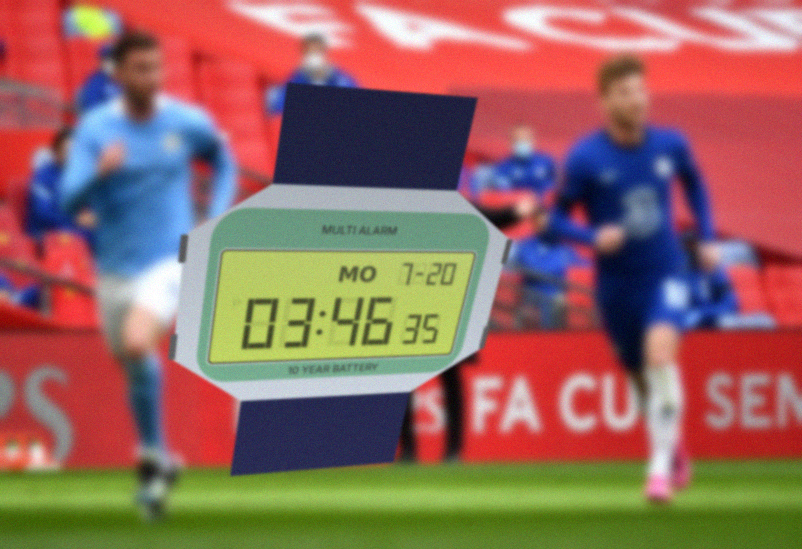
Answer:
3,46,35
